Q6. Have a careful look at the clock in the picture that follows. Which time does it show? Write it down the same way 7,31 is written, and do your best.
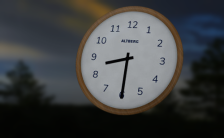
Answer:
8,30
